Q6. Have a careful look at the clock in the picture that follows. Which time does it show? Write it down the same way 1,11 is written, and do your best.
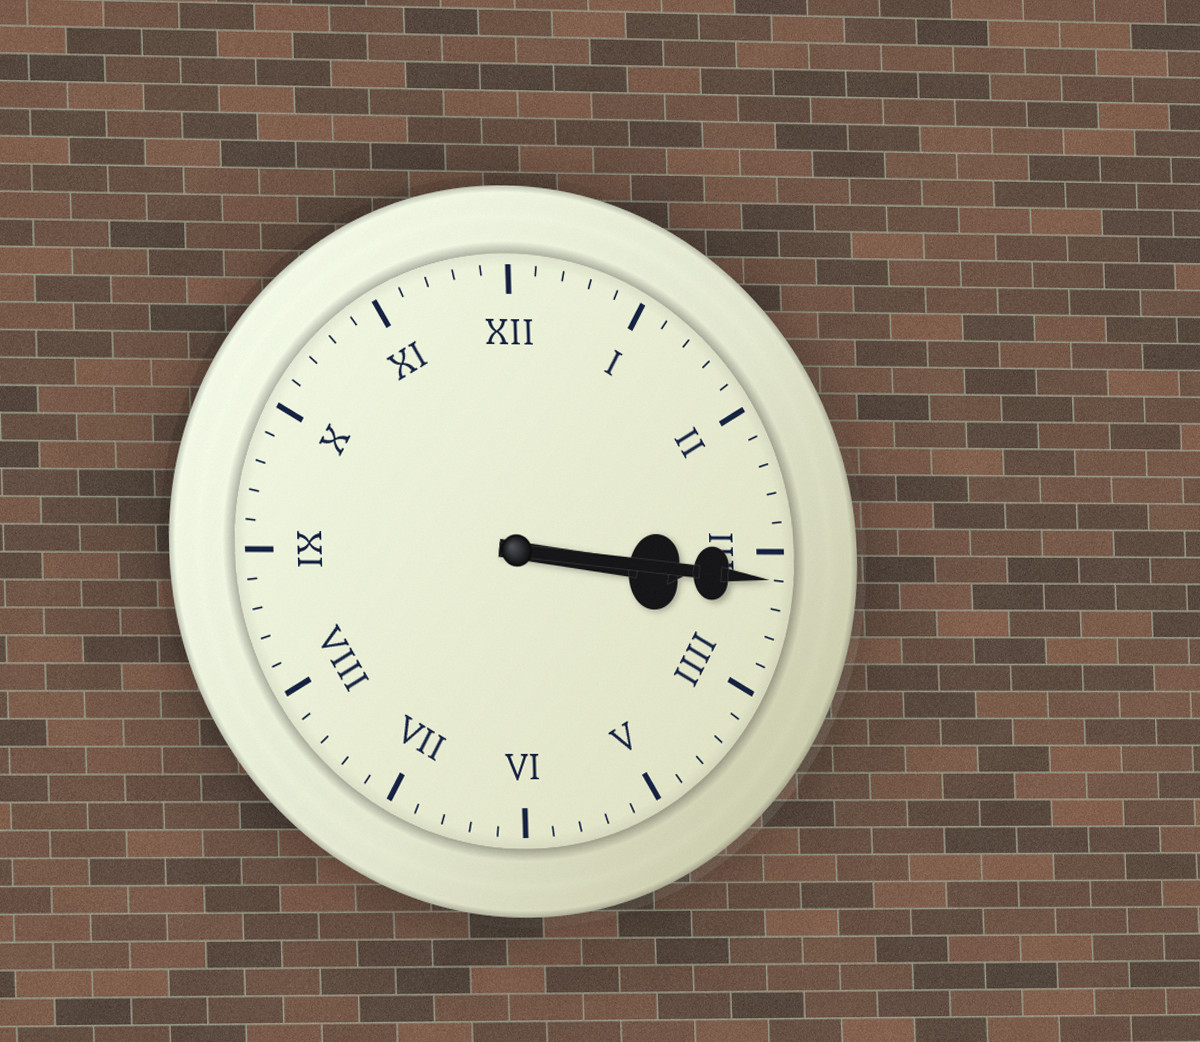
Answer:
3,16
